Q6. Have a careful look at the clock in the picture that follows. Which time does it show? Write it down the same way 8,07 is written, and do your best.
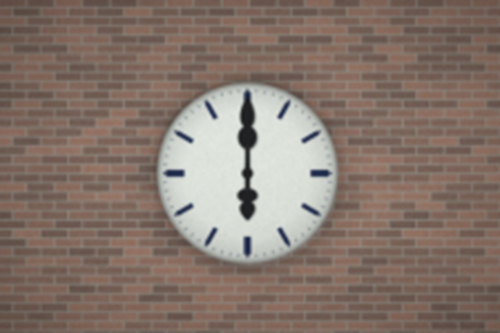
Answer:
6,00
